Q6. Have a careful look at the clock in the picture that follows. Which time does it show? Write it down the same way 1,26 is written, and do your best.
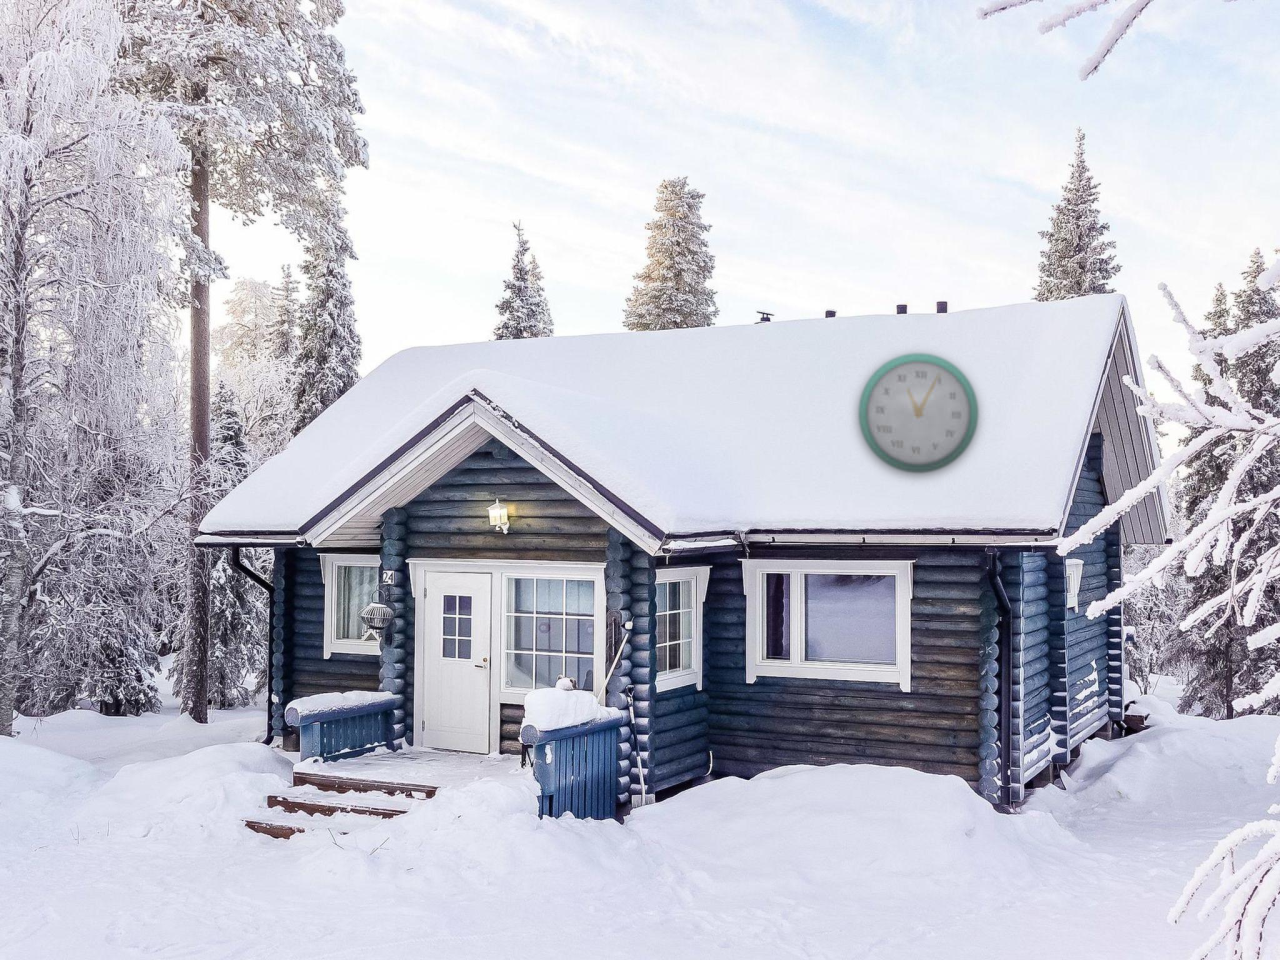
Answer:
11,04
